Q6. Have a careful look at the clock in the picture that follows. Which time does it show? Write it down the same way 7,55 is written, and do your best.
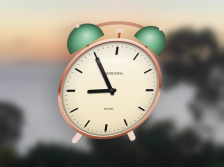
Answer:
8,55
